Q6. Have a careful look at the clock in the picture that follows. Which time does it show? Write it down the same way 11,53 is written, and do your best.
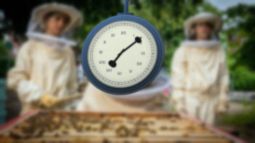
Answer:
7,08
